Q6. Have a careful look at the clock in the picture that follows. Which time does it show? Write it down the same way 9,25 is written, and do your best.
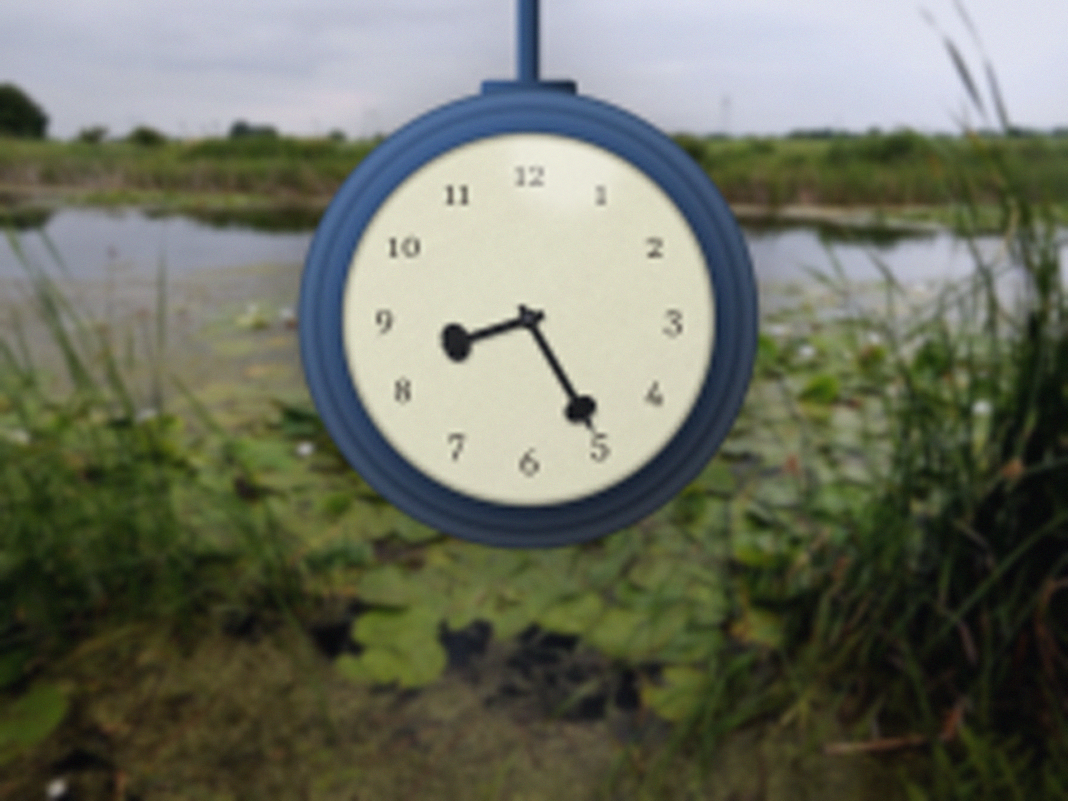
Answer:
8,25
